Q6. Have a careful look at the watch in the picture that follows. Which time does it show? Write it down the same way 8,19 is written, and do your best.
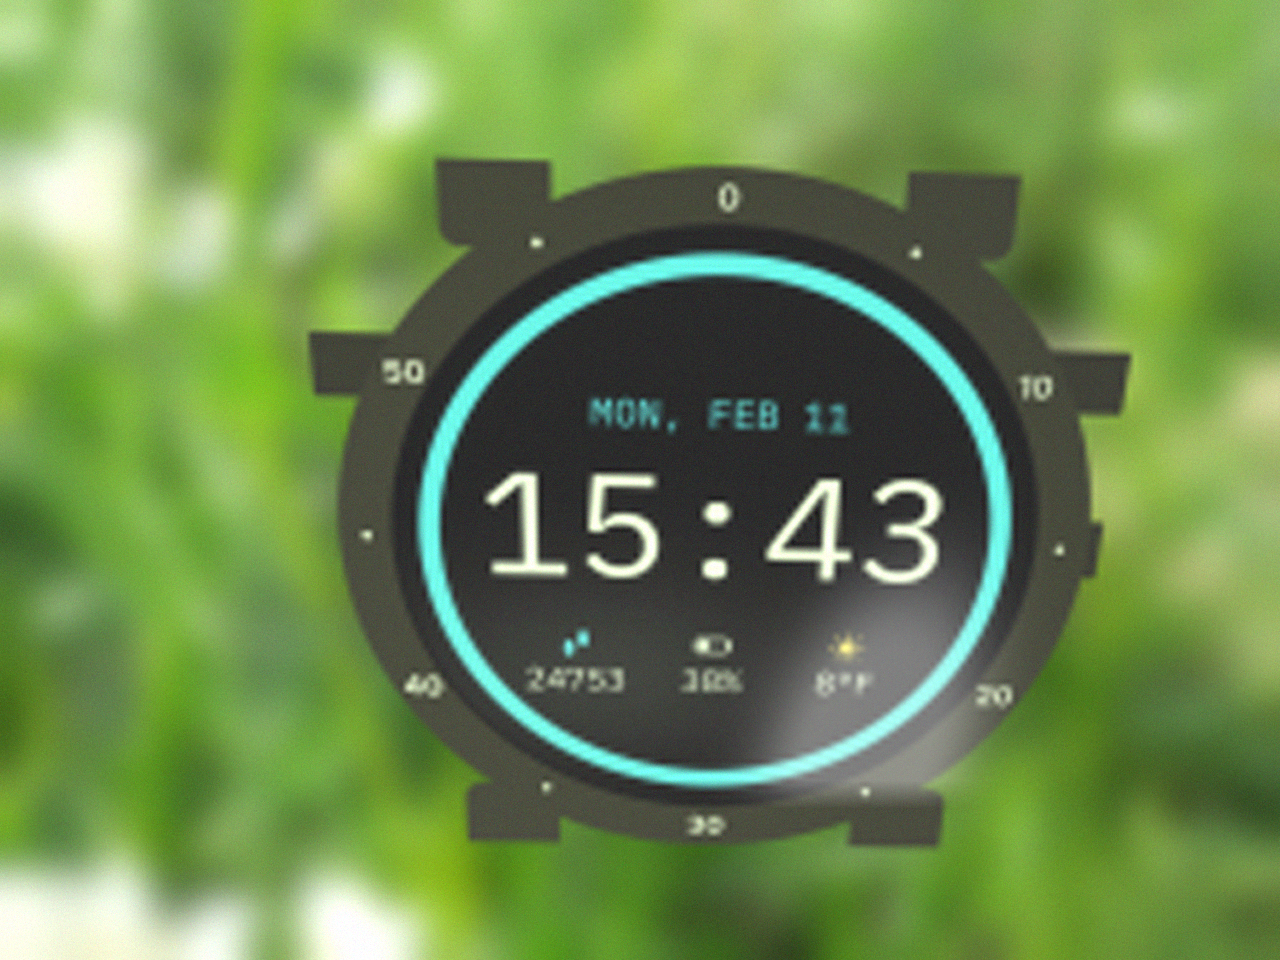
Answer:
15,43
